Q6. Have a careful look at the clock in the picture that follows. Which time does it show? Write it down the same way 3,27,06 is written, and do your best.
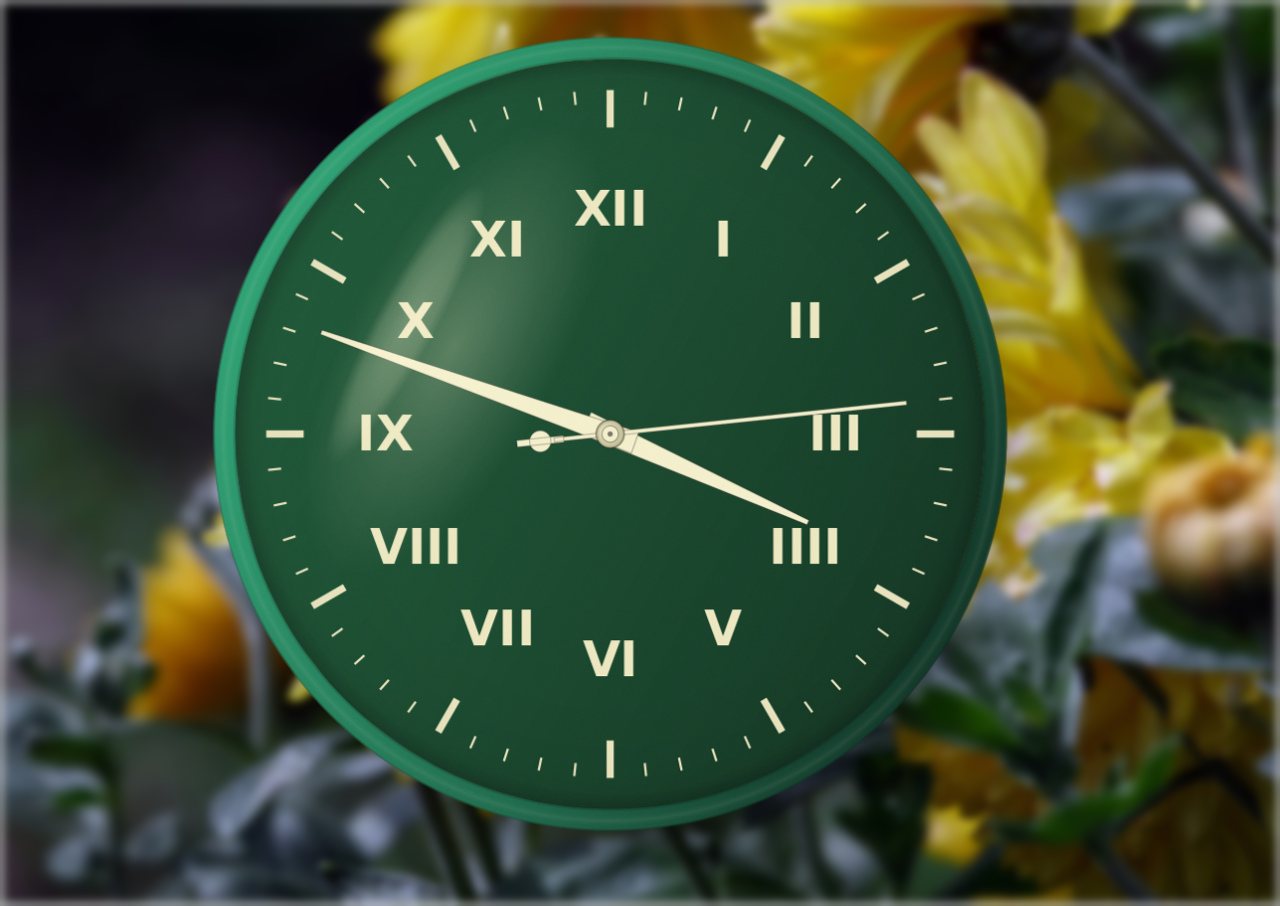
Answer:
3,48,14
